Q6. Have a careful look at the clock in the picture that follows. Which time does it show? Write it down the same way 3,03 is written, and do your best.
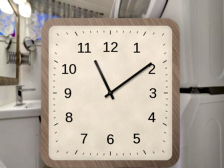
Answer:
11,09
